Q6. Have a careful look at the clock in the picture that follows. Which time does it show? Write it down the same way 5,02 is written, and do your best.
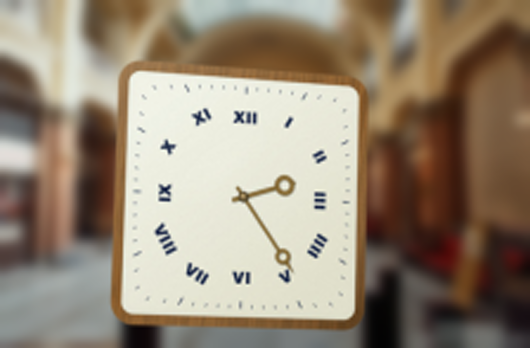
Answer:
2,24
